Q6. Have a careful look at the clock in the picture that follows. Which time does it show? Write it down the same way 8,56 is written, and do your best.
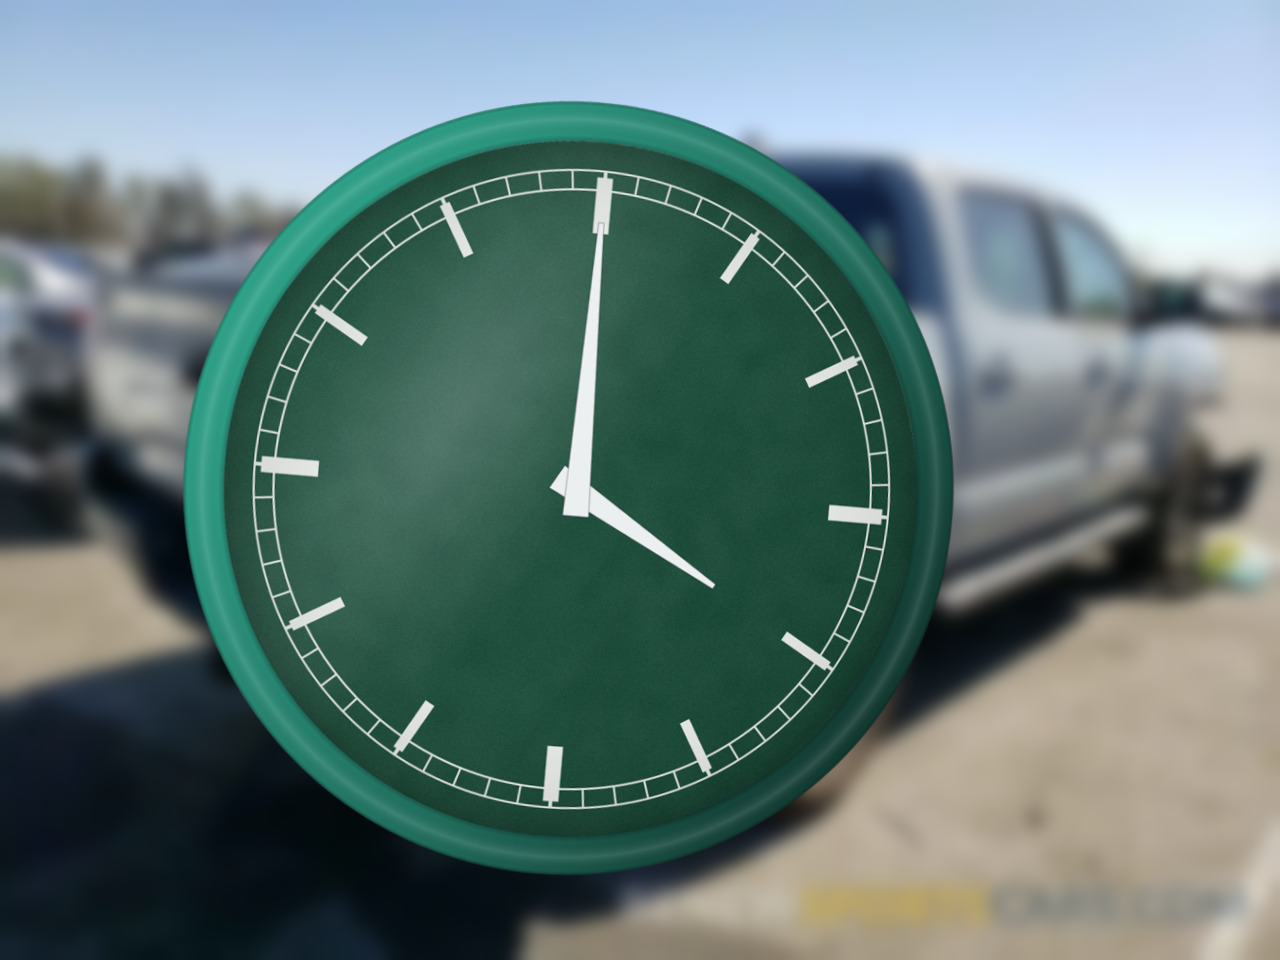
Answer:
4,00
